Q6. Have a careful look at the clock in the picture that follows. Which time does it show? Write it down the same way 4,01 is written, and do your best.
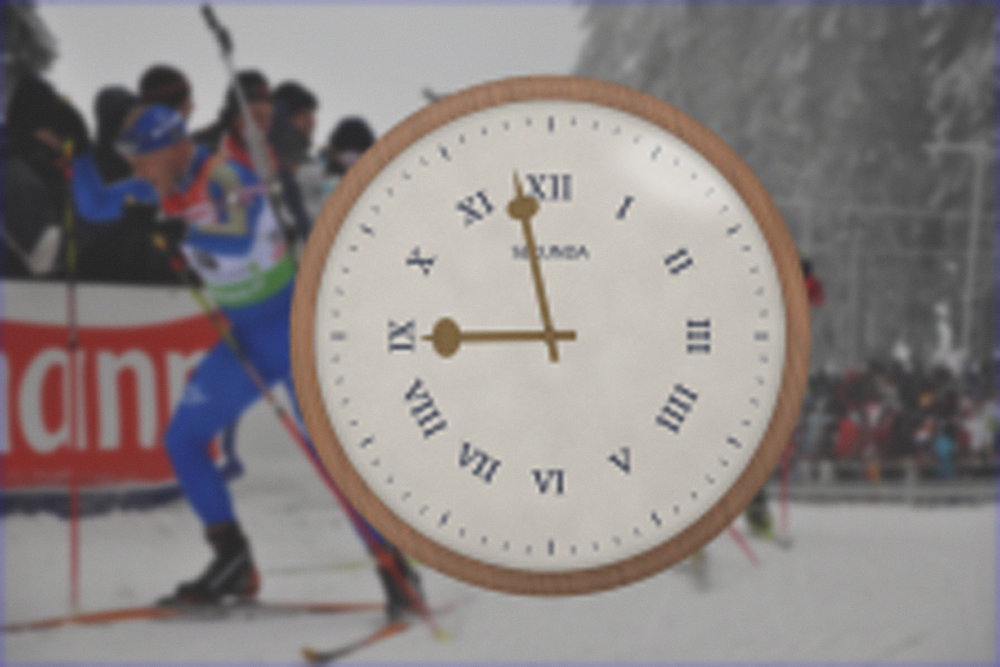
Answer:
8,58
